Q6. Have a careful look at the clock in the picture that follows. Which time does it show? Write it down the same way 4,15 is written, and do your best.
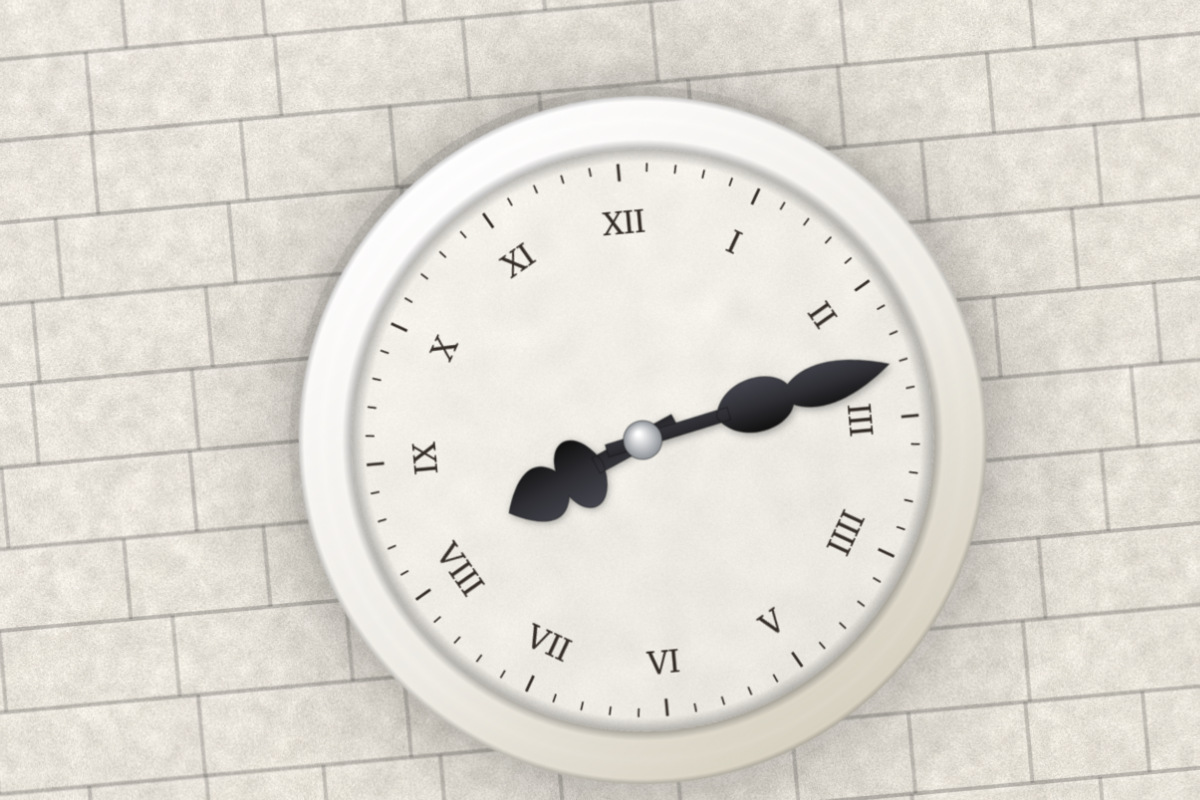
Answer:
8,13
